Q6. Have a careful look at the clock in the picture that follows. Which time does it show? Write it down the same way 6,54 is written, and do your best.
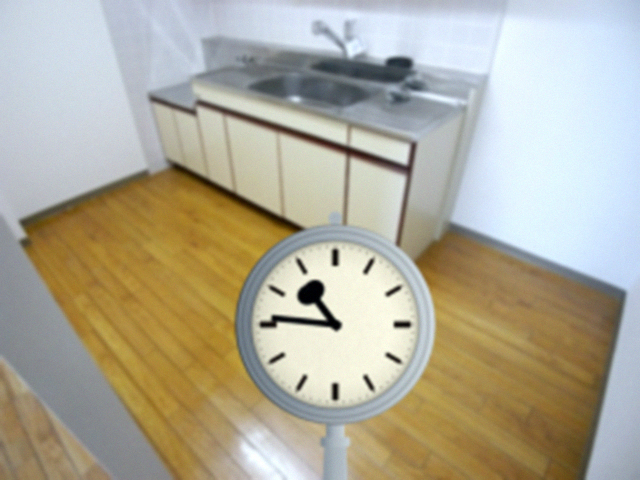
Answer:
10,46
